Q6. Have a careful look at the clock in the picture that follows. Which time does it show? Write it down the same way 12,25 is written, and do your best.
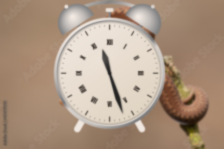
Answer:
11,27
